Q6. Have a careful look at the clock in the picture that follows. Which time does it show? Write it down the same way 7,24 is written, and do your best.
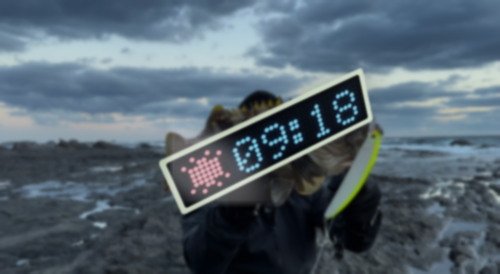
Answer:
9,18
